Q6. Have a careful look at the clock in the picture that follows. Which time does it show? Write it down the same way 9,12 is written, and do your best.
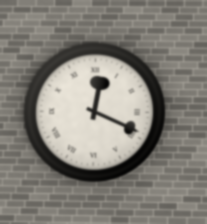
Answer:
12,19
